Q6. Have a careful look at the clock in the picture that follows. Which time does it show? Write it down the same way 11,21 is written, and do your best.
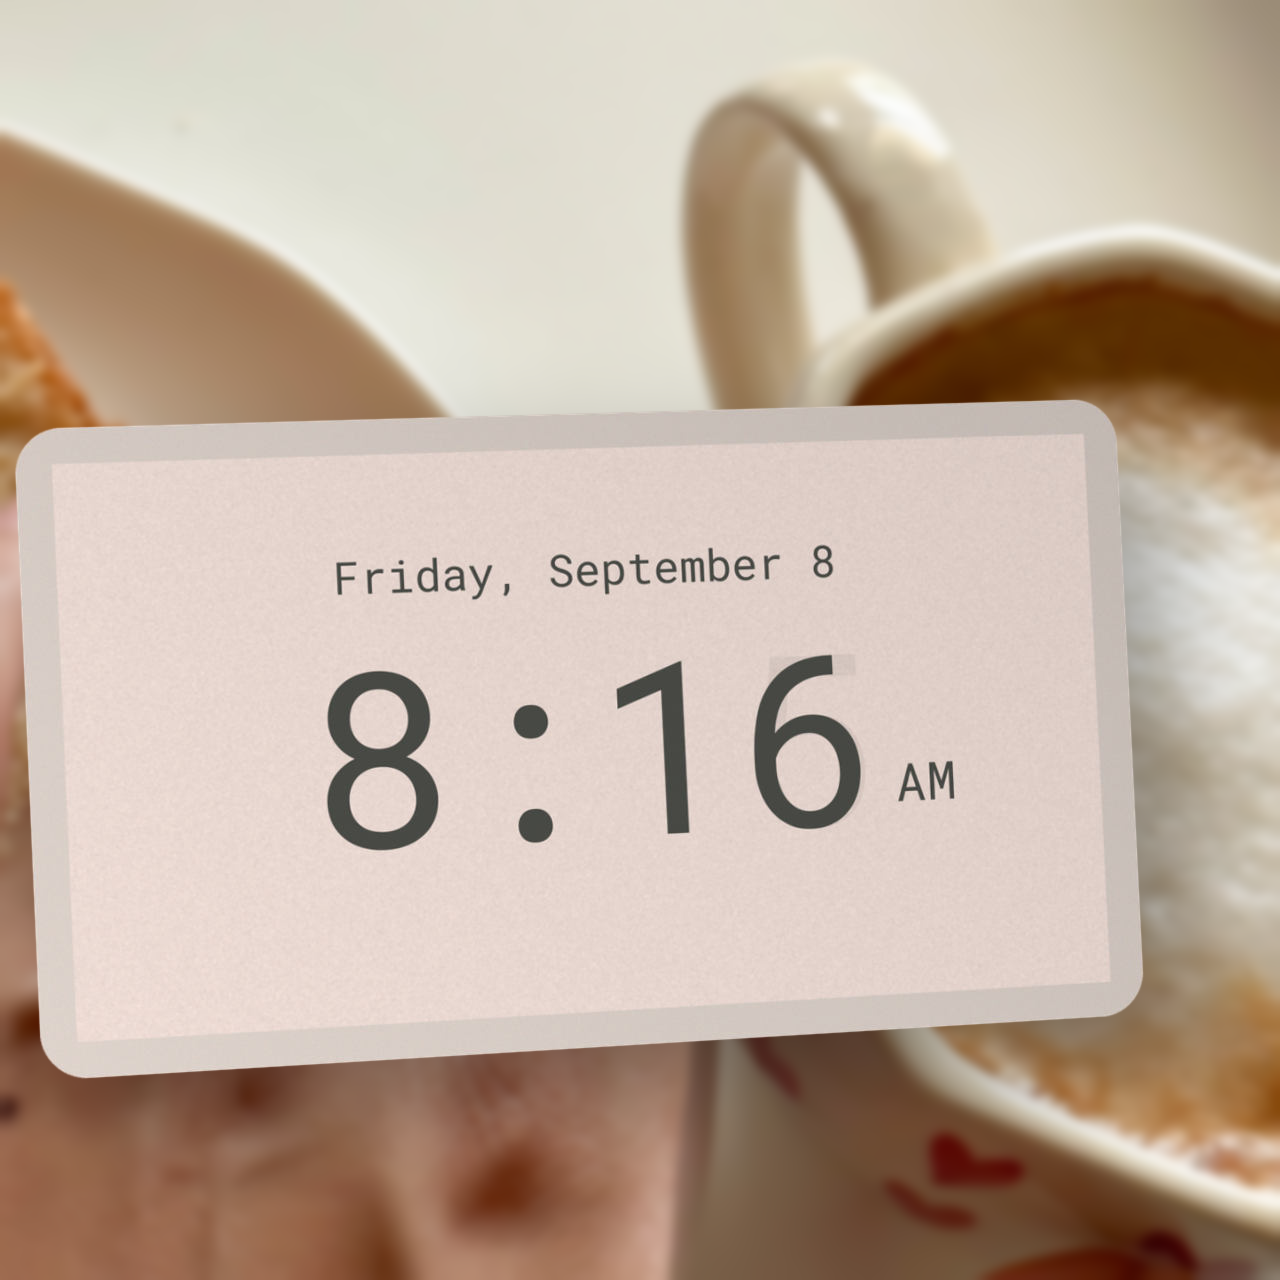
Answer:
8,16
